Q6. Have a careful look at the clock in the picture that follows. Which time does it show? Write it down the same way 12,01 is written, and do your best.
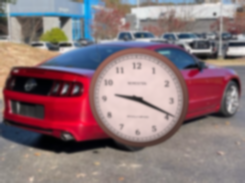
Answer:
9,19
